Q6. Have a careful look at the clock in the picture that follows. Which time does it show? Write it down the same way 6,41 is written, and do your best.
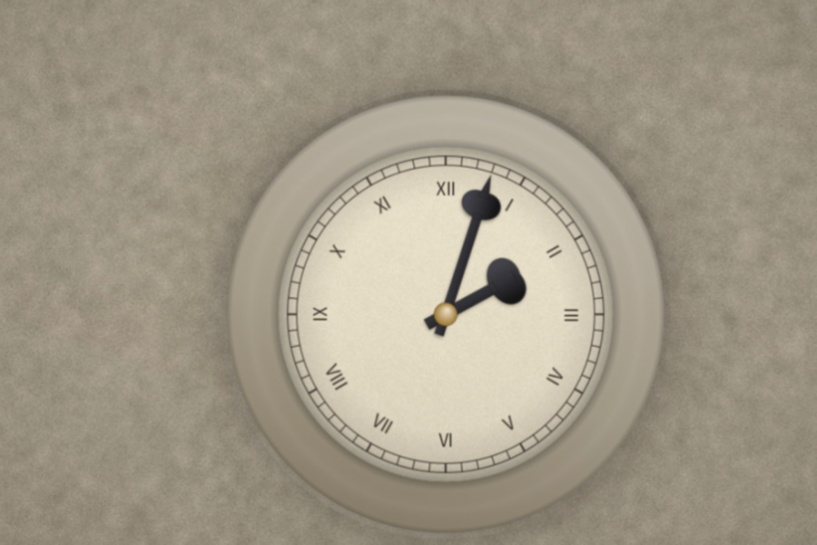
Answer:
2,03
